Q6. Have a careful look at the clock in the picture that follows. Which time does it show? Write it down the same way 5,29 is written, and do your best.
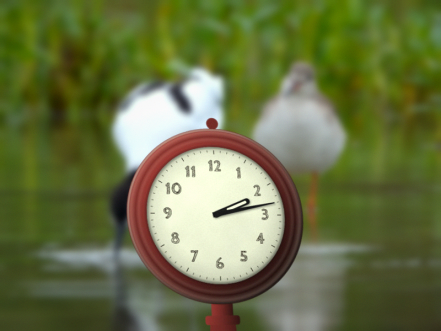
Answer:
2,13
